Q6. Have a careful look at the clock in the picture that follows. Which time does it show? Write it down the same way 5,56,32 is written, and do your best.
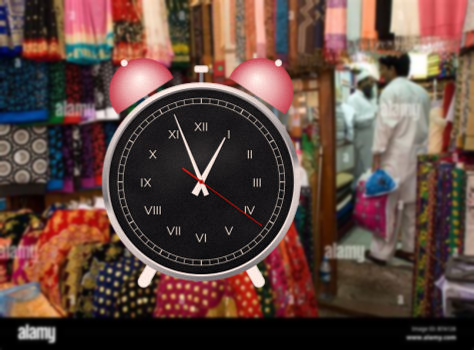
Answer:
12,56,21
